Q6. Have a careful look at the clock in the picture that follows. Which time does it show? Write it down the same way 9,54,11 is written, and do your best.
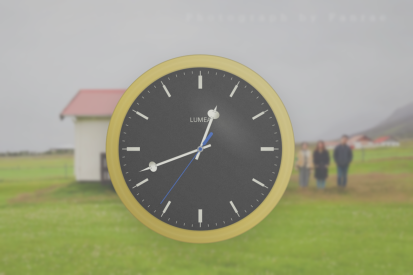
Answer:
12,41,36
